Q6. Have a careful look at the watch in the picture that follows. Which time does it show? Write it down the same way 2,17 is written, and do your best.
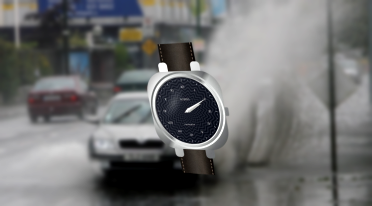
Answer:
2,10
